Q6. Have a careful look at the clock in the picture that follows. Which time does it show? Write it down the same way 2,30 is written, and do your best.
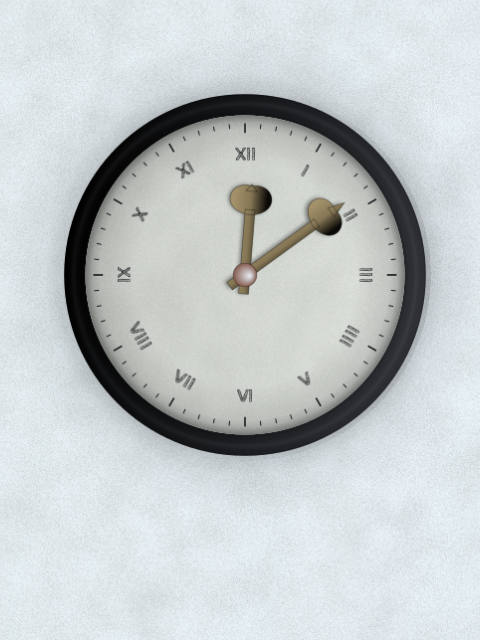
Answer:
12,09
